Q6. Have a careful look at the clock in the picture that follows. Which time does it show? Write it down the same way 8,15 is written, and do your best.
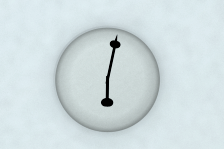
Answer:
6,02
